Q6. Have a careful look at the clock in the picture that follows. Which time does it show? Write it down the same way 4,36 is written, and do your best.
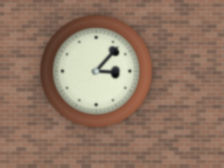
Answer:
3,07
